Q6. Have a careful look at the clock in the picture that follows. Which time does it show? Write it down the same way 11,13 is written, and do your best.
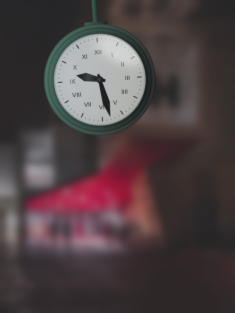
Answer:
9,28
